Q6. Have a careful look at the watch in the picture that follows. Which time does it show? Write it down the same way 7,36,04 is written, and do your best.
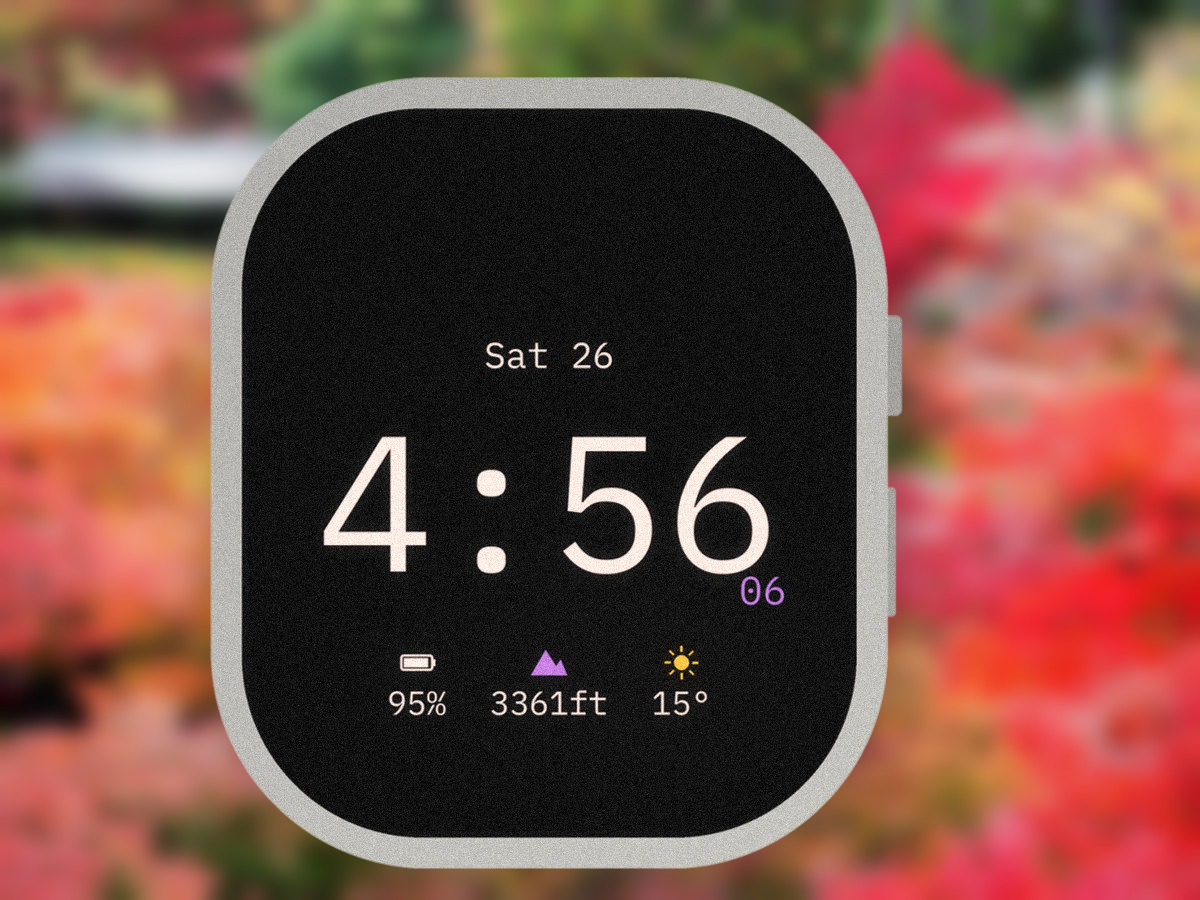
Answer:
4,56,06
